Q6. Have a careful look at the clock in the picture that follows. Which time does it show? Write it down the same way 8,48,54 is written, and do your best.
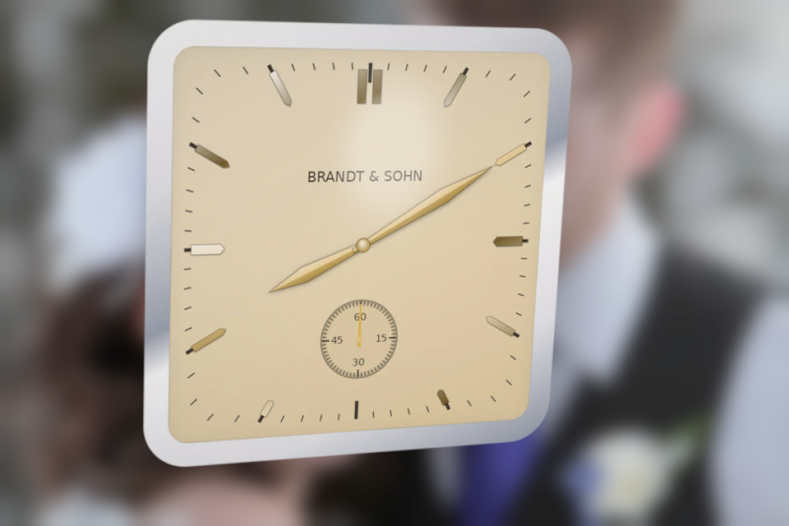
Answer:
8,10,00
